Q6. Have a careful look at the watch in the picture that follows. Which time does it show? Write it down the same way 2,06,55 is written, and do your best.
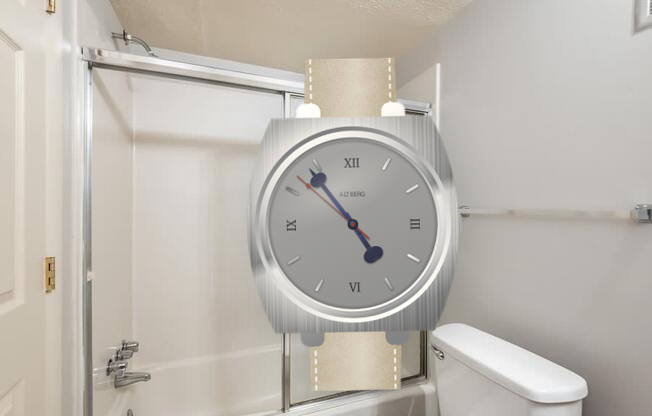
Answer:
4,53,52
